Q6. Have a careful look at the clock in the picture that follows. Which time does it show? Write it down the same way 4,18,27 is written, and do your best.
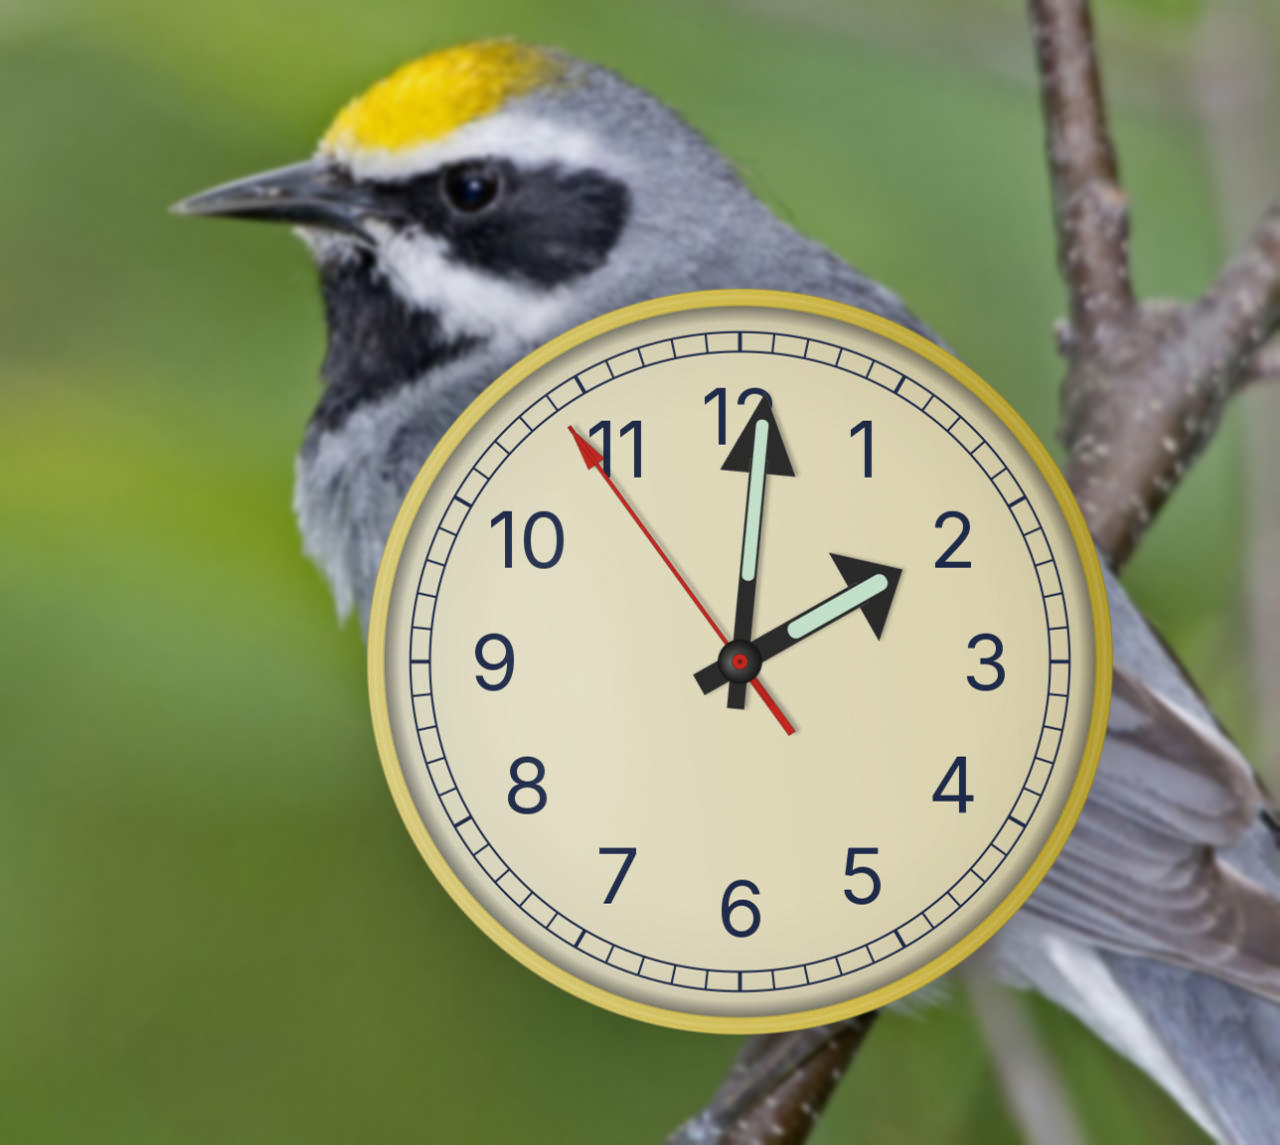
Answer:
2,00,54
